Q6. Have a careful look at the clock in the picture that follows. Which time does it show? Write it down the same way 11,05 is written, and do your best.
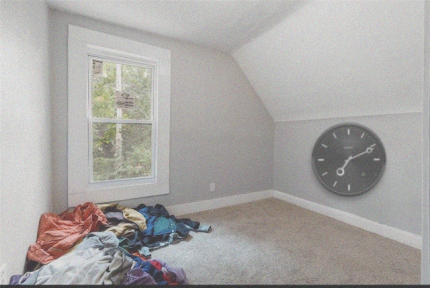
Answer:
7,11
